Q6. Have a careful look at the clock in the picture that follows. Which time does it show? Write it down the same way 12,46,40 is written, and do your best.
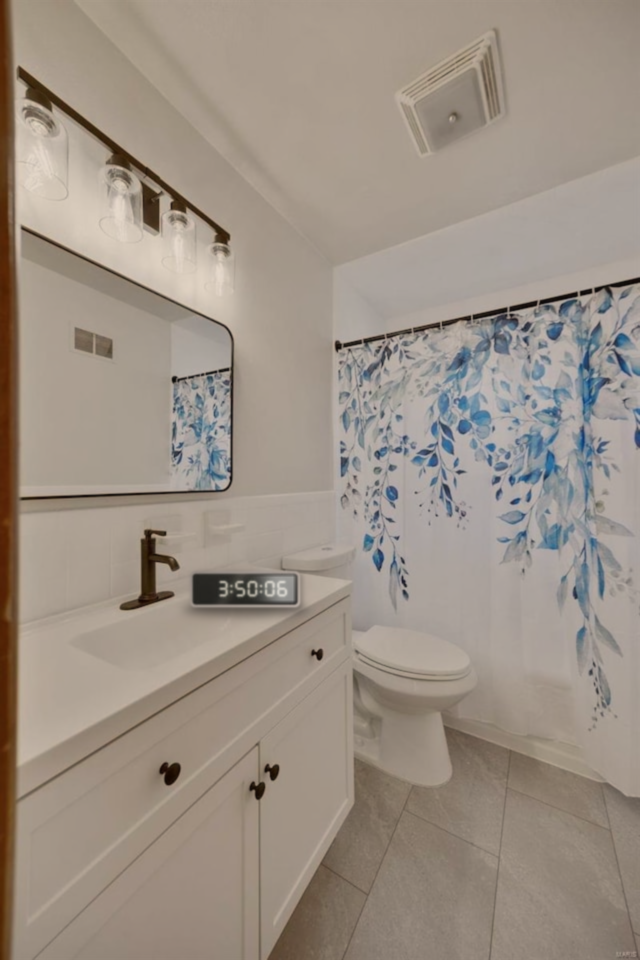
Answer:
3,50,06
